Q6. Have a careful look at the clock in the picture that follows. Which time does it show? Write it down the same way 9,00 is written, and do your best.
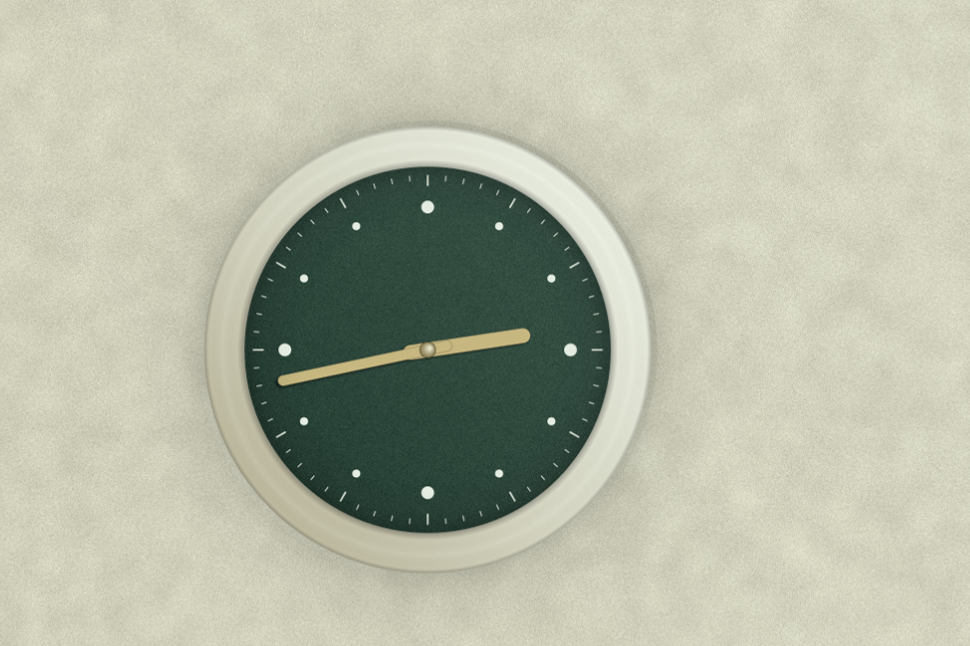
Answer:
2,43
